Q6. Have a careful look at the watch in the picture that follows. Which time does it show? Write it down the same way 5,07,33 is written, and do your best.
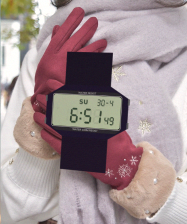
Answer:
6,51,49
